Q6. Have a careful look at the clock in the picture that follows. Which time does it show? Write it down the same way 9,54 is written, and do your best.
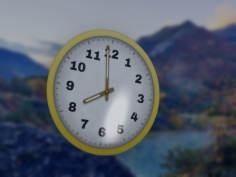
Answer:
7,59
